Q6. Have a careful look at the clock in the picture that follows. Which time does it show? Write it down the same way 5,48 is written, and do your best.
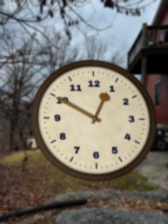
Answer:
12,50
